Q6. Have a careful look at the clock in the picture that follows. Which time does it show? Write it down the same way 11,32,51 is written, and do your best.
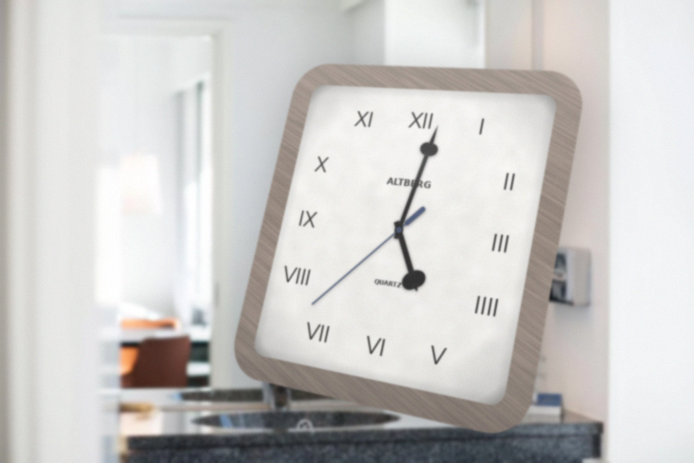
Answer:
5,01,37
